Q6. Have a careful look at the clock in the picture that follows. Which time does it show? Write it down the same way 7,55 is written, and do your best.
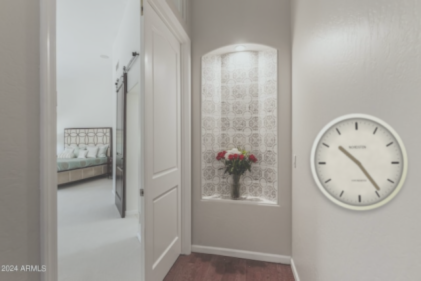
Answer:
10,24
